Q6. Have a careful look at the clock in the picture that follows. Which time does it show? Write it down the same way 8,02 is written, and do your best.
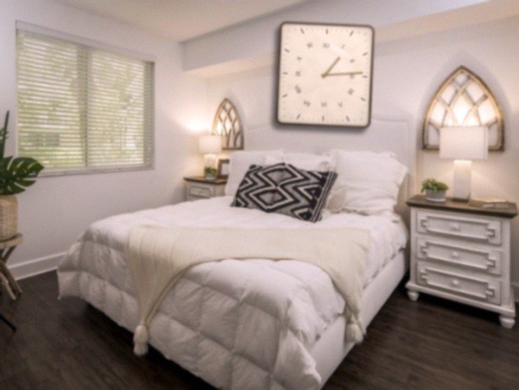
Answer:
1,14
